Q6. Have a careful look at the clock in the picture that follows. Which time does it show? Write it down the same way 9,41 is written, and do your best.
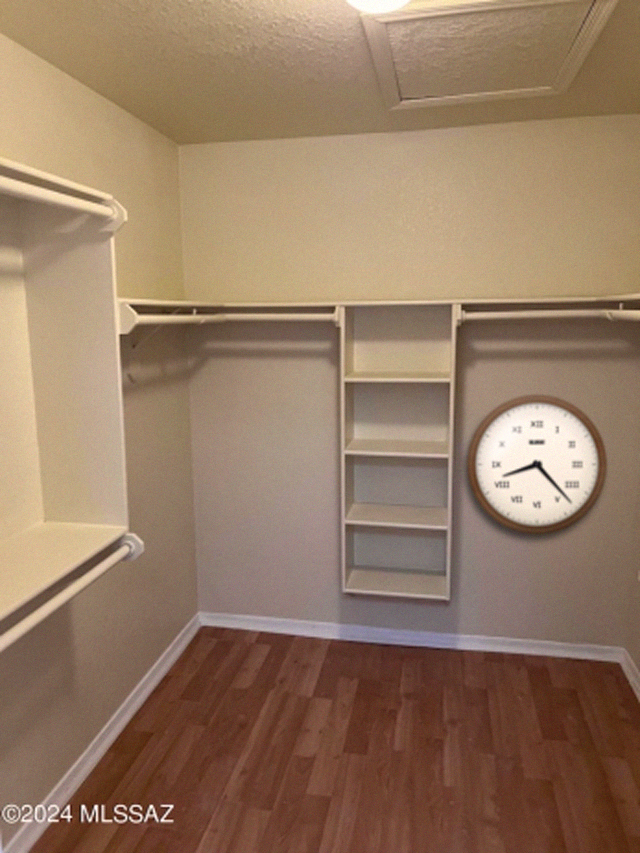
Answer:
8,23
